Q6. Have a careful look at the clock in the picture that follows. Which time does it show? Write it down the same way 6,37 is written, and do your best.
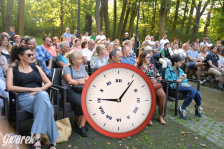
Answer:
9,06
